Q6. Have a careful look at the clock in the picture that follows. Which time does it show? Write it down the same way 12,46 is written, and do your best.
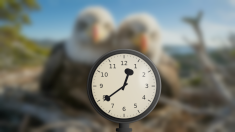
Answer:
12,39
